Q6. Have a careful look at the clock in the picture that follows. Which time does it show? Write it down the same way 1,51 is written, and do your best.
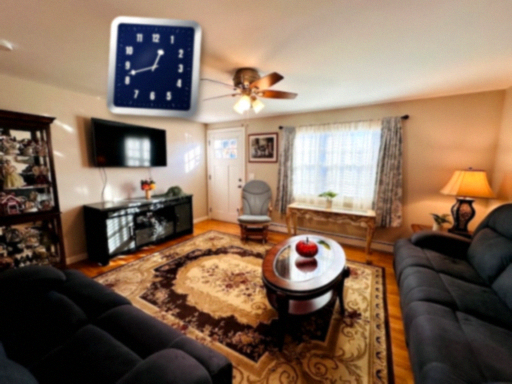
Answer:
12,42
